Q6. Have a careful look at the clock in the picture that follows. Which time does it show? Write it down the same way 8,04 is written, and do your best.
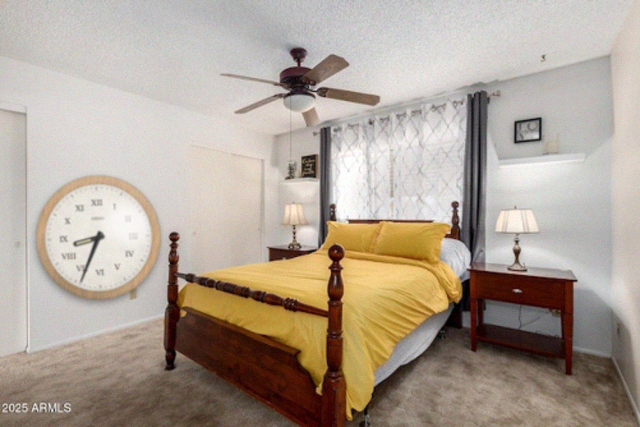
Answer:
8,34
